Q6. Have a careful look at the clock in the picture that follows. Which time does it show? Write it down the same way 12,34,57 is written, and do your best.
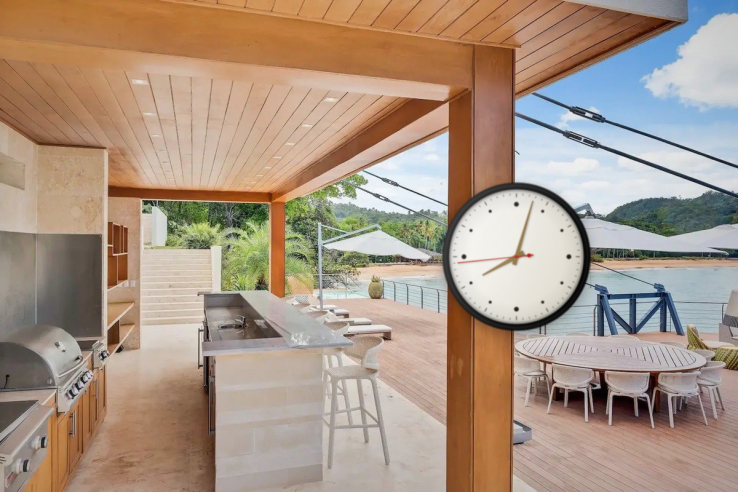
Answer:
8,02,44
